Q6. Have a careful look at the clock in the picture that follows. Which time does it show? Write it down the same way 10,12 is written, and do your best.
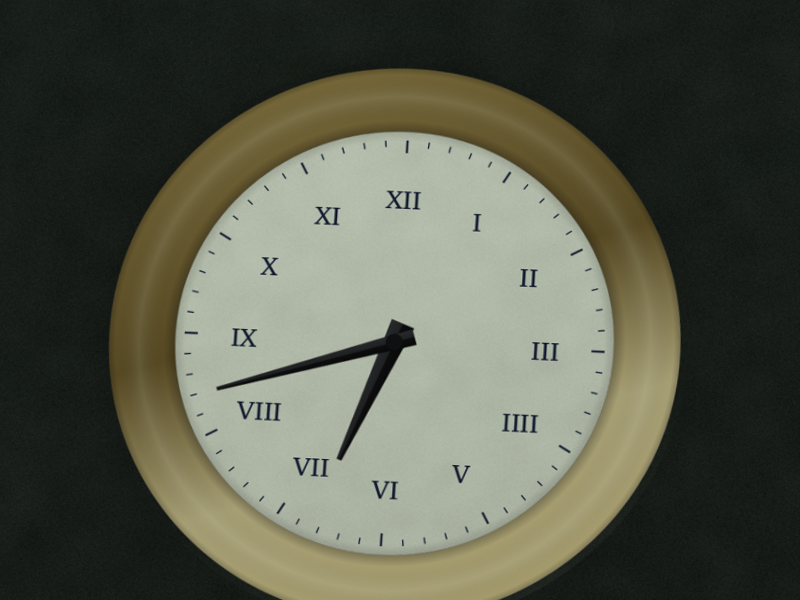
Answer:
6,42
